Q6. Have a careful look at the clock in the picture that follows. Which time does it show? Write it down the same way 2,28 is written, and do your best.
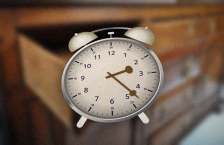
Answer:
2,23
